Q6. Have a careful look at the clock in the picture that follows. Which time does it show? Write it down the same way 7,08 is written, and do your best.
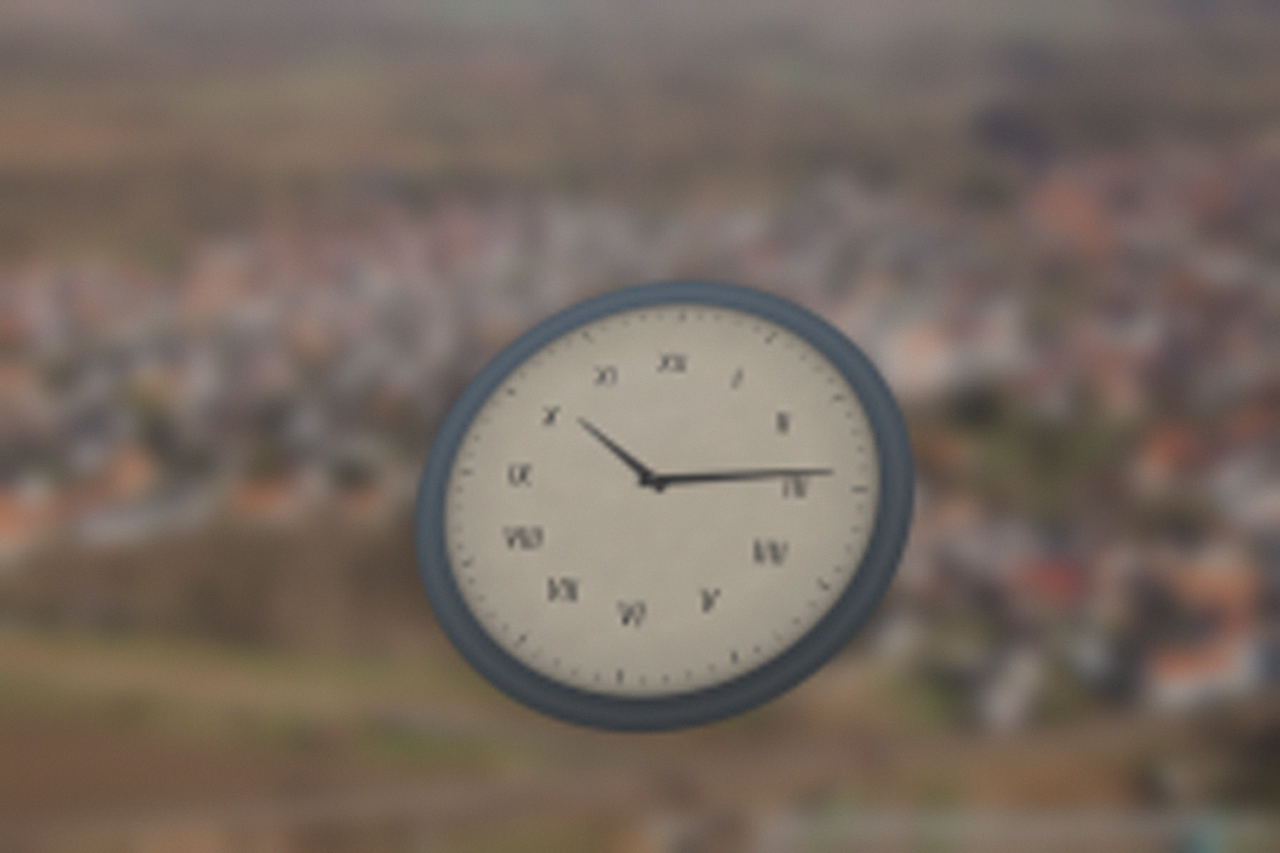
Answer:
10,14
